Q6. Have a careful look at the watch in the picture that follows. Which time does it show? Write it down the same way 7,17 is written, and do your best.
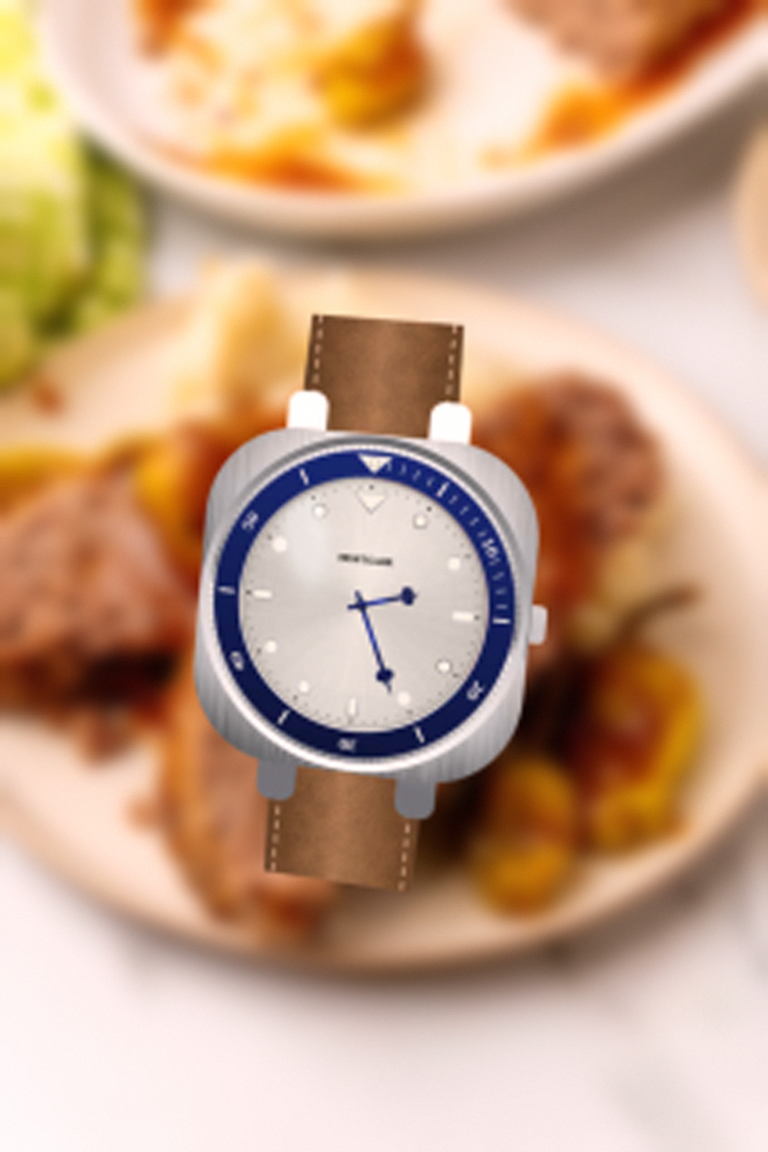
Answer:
2,26
